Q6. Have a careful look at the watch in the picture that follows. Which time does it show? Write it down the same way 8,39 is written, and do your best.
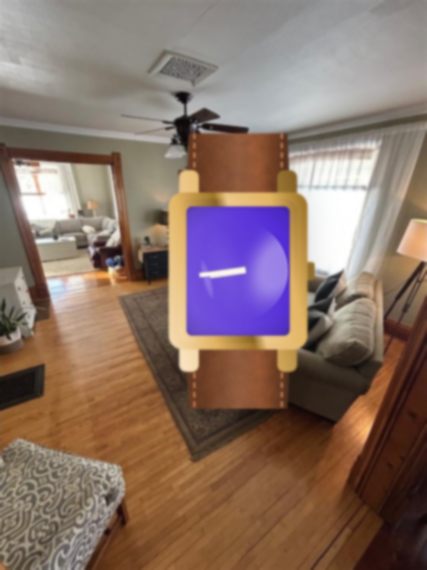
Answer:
8,44
